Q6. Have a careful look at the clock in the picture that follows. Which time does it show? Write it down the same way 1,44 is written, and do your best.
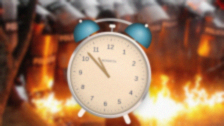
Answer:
10,52
